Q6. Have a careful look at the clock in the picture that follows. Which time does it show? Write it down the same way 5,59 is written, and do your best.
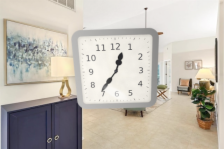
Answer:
12,36
